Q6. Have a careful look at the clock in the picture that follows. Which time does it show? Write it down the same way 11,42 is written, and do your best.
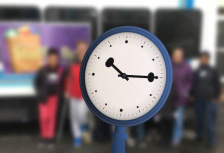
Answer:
10,15
